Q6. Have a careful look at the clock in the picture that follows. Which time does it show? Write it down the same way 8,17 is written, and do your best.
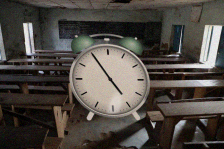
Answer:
4,55
